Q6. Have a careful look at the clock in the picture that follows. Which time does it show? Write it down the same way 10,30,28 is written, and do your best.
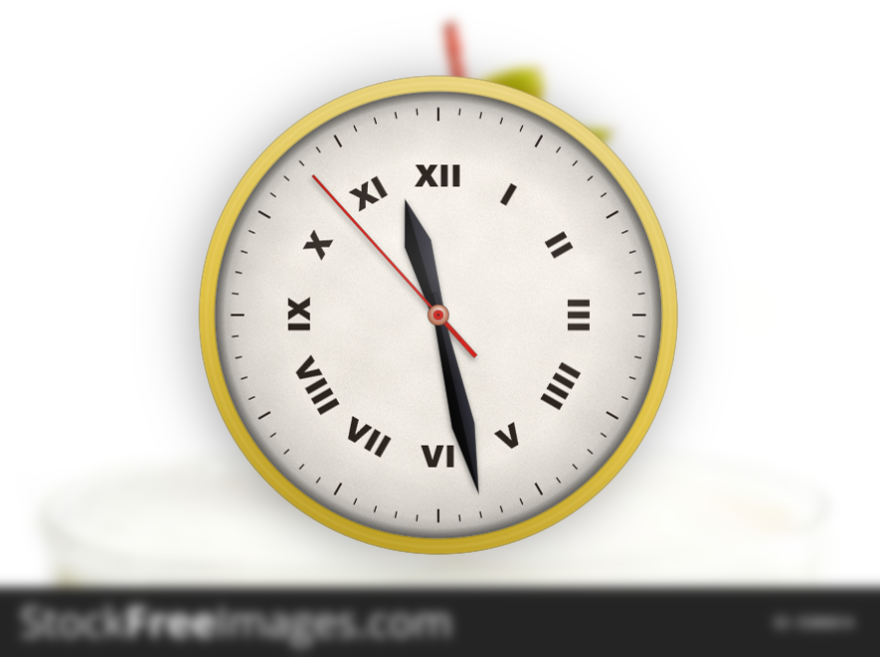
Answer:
11,27,53
